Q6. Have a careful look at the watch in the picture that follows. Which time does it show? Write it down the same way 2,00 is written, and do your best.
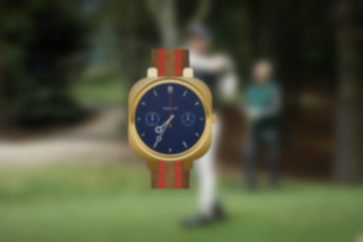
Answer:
7,35
